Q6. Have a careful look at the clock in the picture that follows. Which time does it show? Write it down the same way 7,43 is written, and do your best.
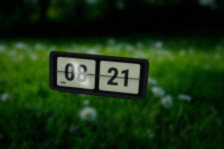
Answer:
8,21
